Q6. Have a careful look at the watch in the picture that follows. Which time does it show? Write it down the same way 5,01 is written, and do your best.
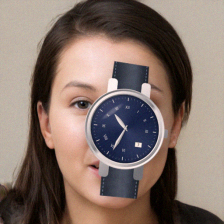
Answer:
10,34
